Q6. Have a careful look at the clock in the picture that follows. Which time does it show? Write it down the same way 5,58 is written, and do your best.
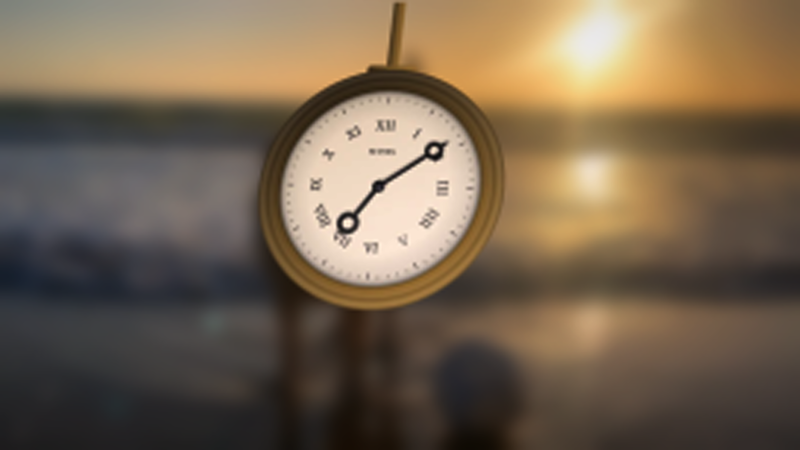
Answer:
7,09
